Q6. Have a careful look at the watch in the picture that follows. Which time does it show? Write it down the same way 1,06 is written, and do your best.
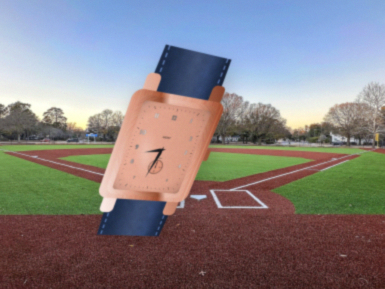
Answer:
8,32
